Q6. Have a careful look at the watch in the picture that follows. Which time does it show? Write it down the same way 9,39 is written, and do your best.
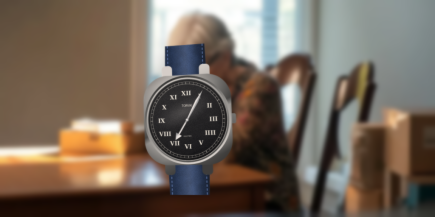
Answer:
7,05
